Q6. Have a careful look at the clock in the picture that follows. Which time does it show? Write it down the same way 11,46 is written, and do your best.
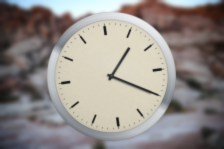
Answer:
1,20
